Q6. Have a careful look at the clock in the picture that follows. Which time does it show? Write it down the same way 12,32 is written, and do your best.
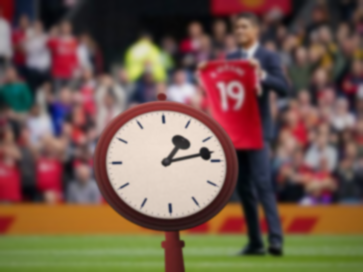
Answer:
1,13
